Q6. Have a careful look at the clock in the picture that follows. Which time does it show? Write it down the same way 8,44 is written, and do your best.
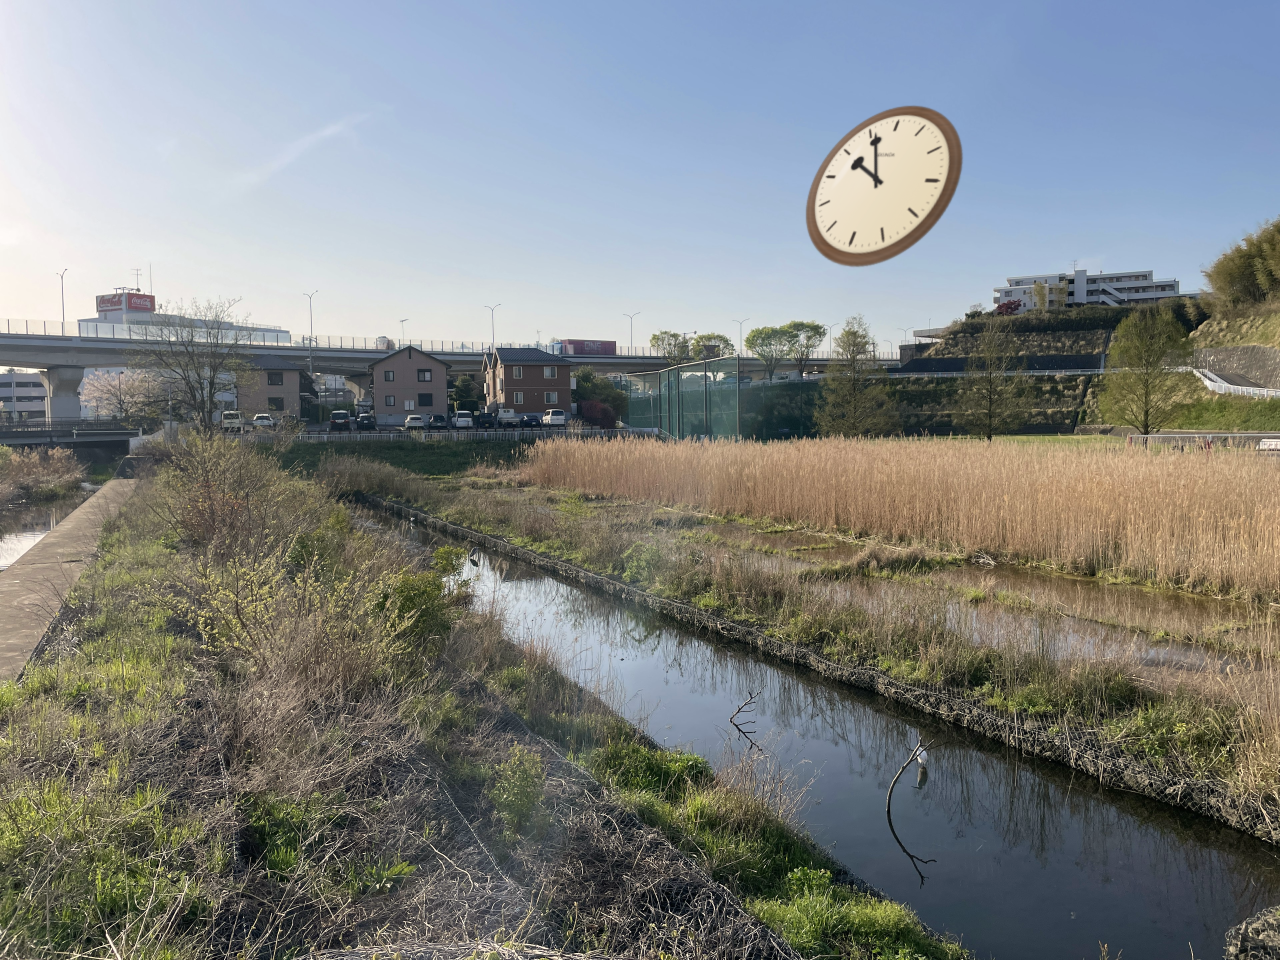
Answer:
9,56
